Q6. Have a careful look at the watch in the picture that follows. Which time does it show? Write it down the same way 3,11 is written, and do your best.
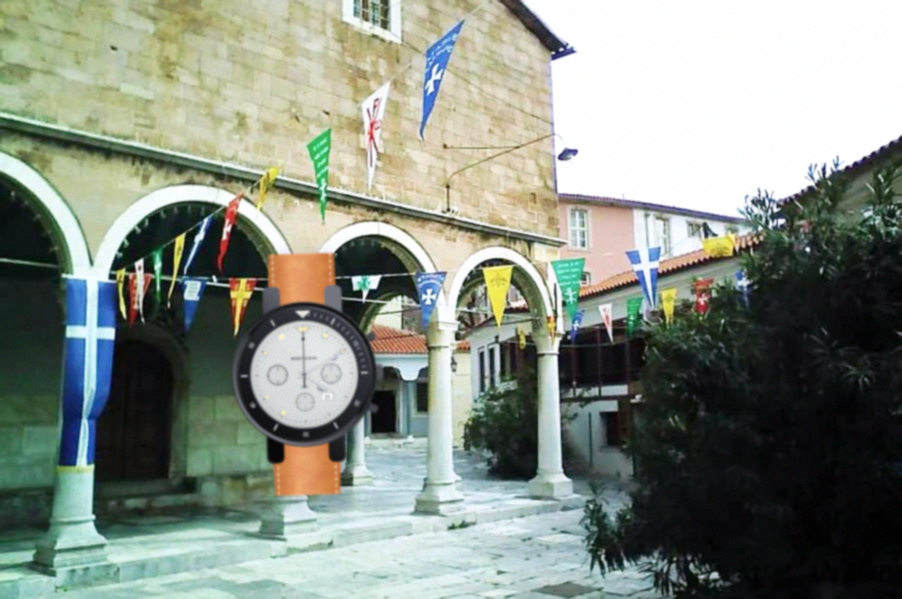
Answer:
4,10
